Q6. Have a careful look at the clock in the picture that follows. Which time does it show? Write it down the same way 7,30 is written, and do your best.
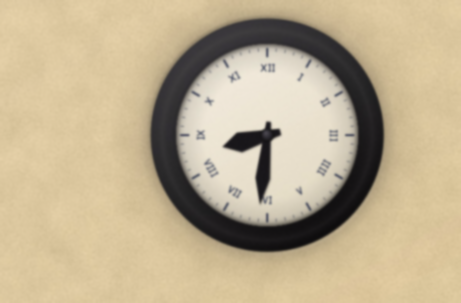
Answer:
8,31
